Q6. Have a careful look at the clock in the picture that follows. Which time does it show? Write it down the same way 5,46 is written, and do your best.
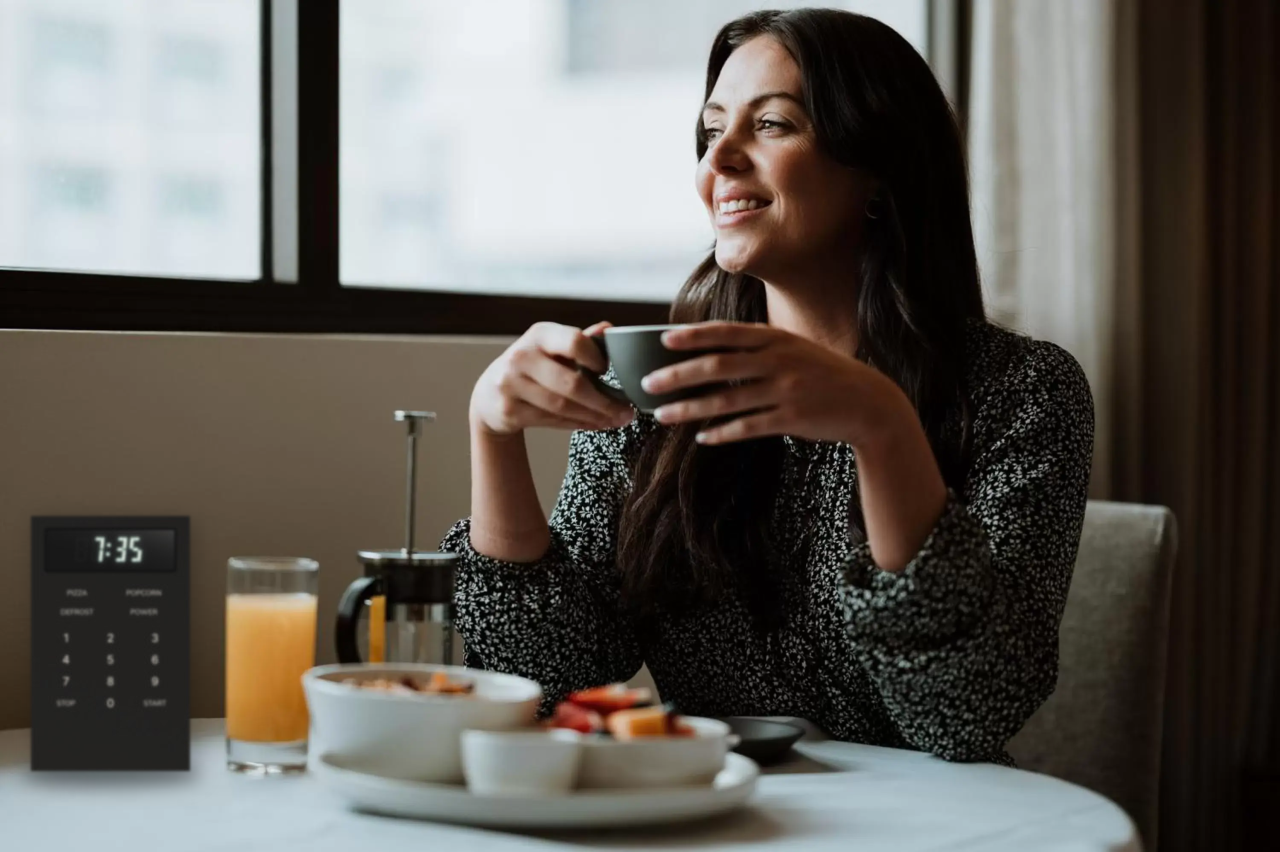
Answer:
7,35
